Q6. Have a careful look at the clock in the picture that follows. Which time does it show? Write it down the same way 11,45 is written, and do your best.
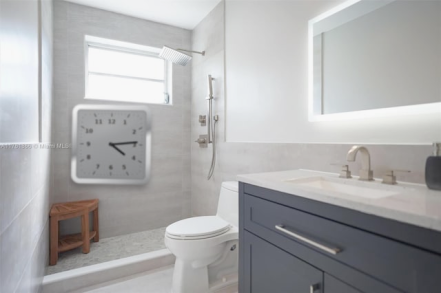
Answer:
4,14
